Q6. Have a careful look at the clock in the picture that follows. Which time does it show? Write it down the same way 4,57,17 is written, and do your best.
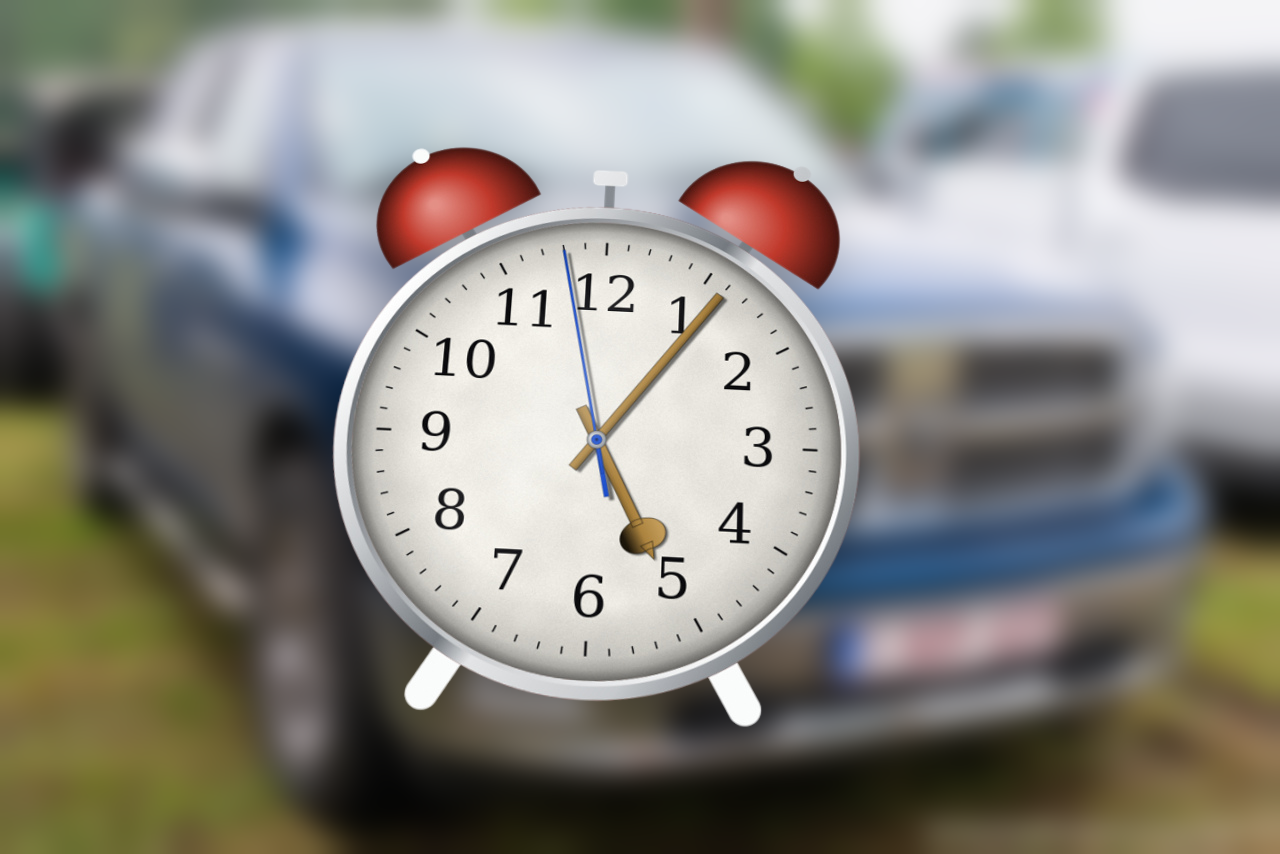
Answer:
5,05,58
